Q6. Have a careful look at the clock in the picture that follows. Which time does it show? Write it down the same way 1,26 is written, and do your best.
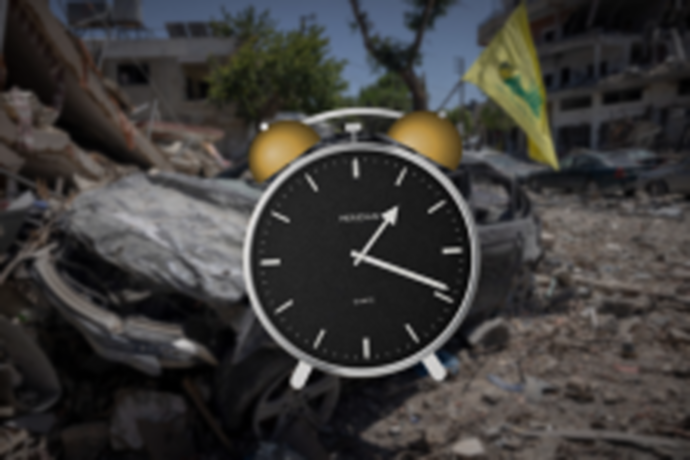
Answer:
1,19
